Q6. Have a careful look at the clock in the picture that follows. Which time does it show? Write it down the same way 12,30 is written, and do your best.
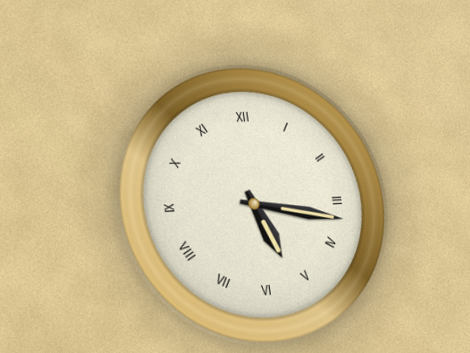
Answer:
5,17
